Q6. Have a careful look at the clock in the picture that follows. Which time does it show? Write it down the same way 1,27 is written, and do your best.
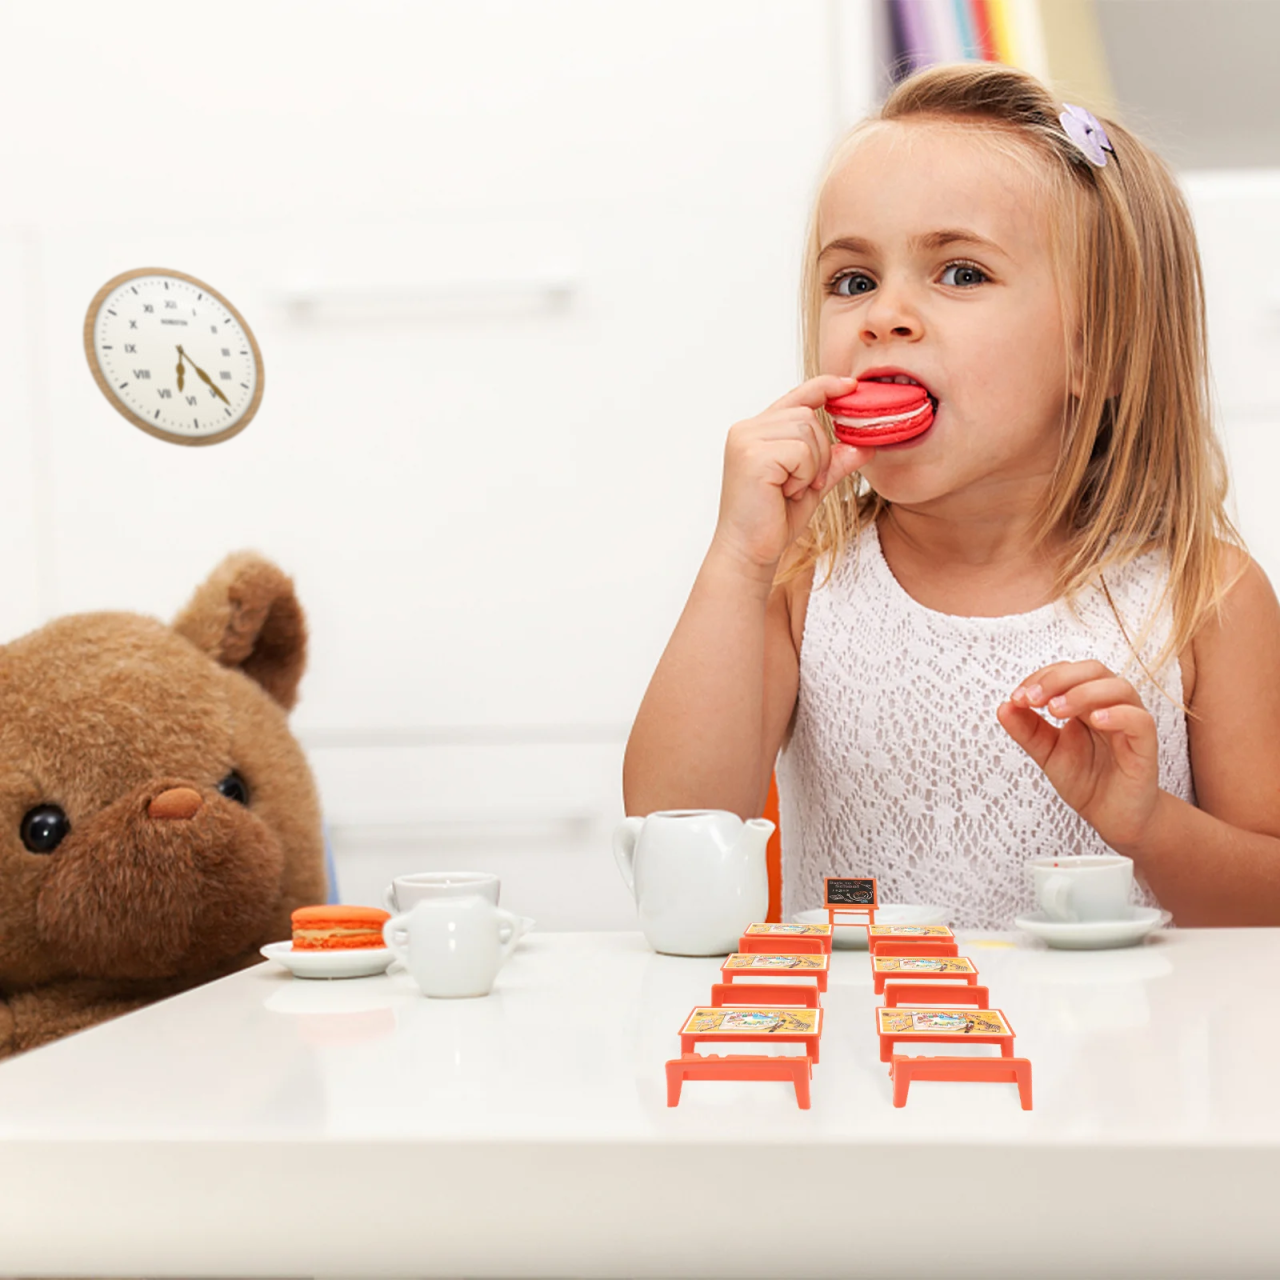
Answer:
6,24
